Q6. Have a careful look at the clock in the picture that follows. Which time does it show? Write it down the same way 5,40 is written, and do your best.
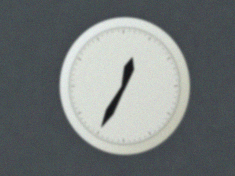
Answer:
12,35
